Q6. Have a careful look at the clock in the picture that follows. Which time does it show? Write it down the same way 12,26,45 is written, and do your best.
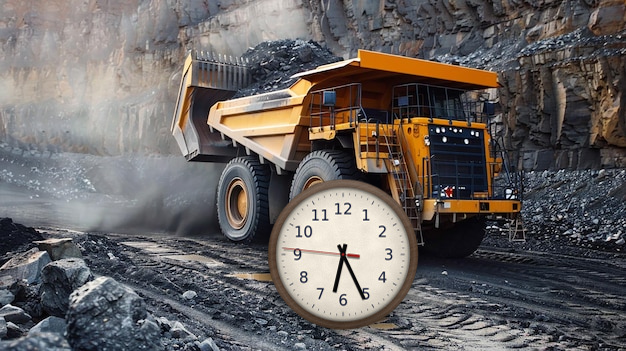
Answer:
6,25,46
